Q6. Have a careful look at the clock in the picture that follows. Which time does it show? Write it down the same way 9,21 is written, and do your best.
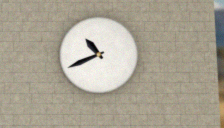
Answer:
10,41
